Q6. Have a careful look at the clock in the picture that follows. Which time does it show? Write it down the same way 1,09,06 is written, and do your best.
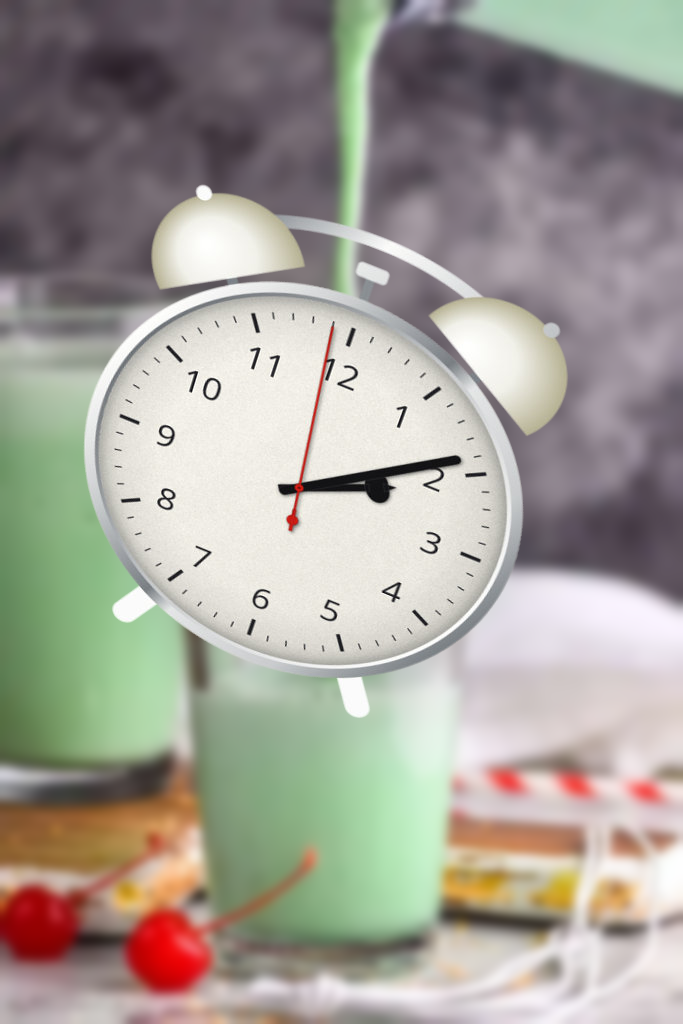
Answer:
2,08,59
